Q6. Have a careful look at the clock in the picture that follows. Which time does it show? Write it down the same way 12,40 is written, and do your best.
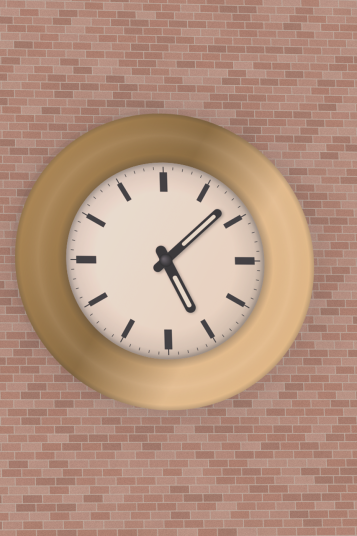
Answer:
5,08
